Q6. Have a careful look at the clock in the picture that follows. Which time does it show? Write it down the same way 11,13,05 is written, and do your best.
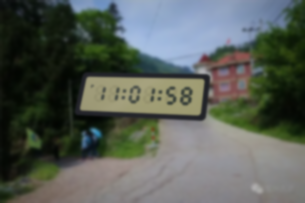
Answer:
11,01,58
